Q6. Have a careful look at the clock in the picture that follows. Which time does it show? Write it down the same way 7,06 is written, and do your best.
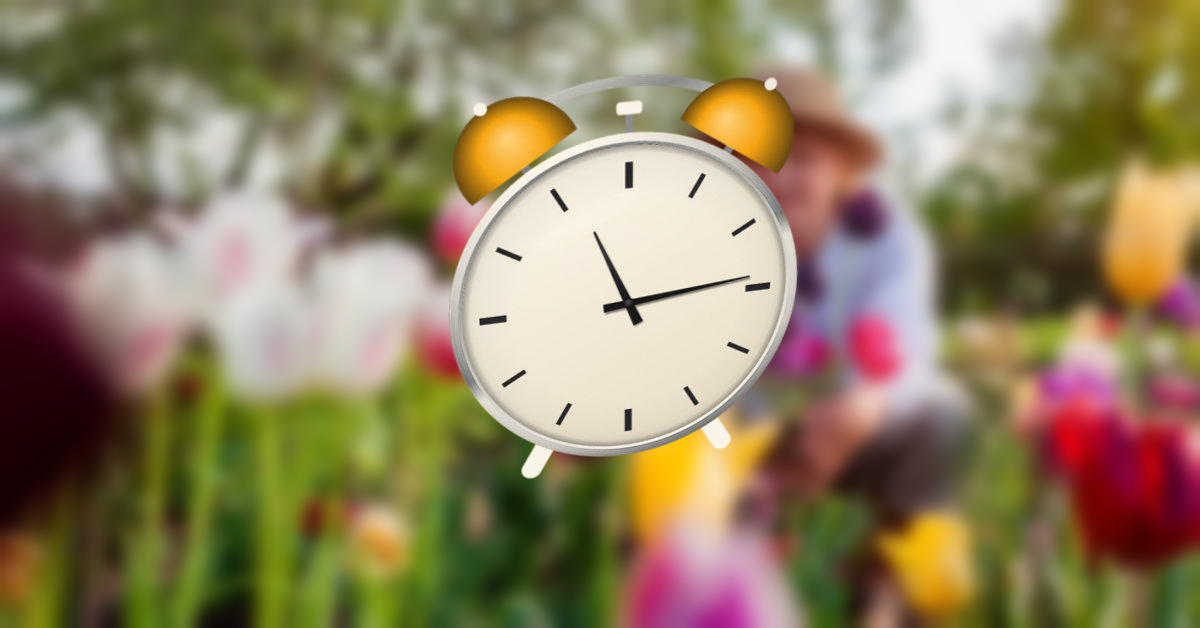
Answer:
11,14
